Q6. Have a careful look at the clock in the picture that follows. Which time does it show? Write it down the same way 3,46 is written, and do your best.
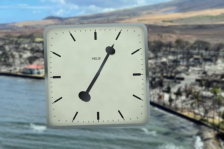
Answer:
7,05
